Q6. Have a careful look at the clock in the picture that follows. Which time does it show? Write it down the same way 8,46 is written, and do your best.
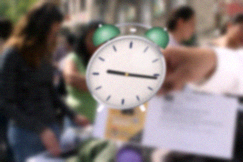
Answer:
9,16
